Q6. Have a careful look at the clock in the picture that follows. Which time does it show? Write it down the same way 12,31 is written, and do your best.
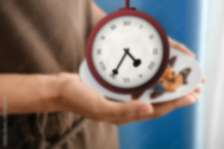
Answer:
4,35
